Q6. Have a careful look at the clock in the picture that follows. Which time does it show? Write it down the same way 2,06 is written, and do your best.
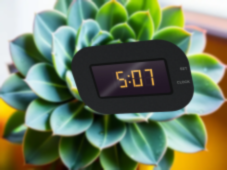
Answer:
5,07
